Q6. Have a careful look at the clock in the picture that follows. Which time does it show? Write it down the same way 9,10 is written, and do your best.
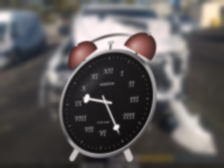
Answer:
9,25
